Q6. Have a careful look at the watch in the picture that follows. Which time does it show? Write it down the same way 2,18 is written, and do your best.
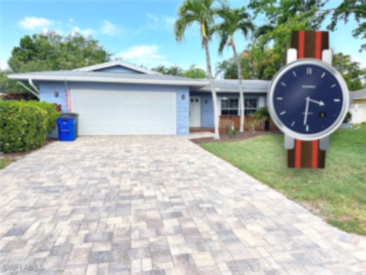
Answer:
3,31
